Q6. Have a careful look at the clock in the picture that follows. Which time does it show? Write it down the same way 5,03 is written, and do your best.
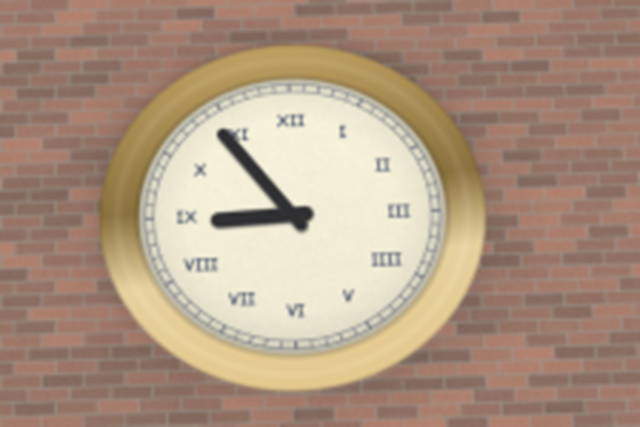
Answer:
8,54
